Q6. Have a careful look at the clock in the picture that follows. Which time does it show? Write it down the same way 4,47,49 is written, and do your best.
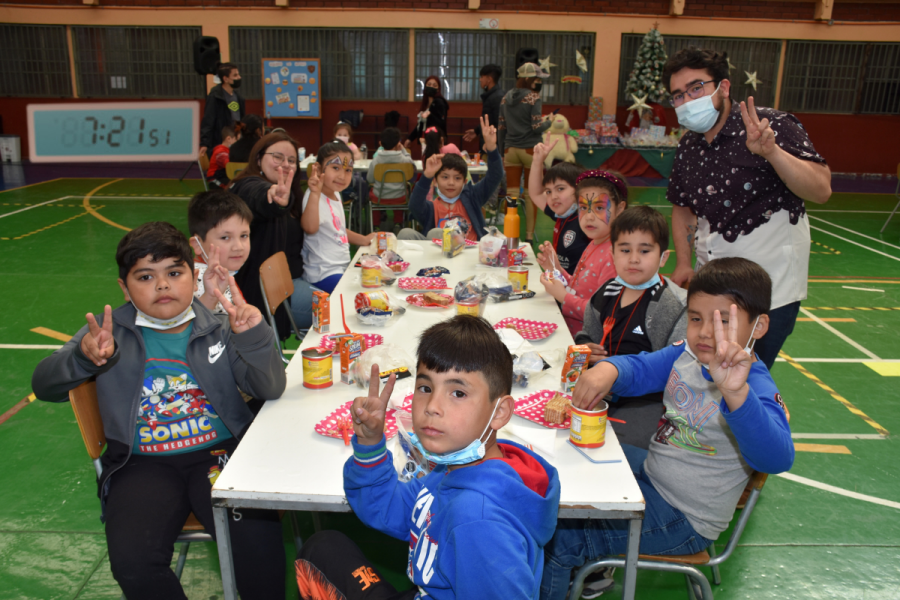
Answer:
7,21,51
